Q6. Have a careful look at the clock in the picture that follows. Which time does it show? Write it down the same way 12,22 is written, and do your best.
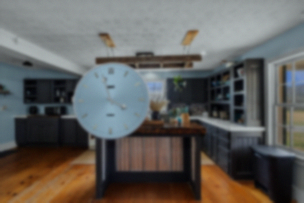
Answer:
3,57
